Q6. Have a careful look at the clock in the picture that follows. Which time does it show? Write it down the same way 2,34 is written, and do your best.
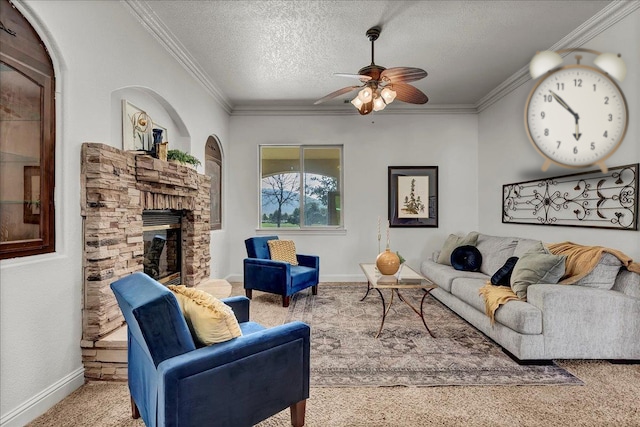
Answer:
5,52
